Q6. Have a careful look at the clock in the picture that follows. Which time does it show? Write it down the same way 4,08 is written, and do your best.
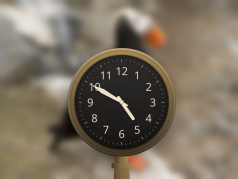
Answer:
4,50
